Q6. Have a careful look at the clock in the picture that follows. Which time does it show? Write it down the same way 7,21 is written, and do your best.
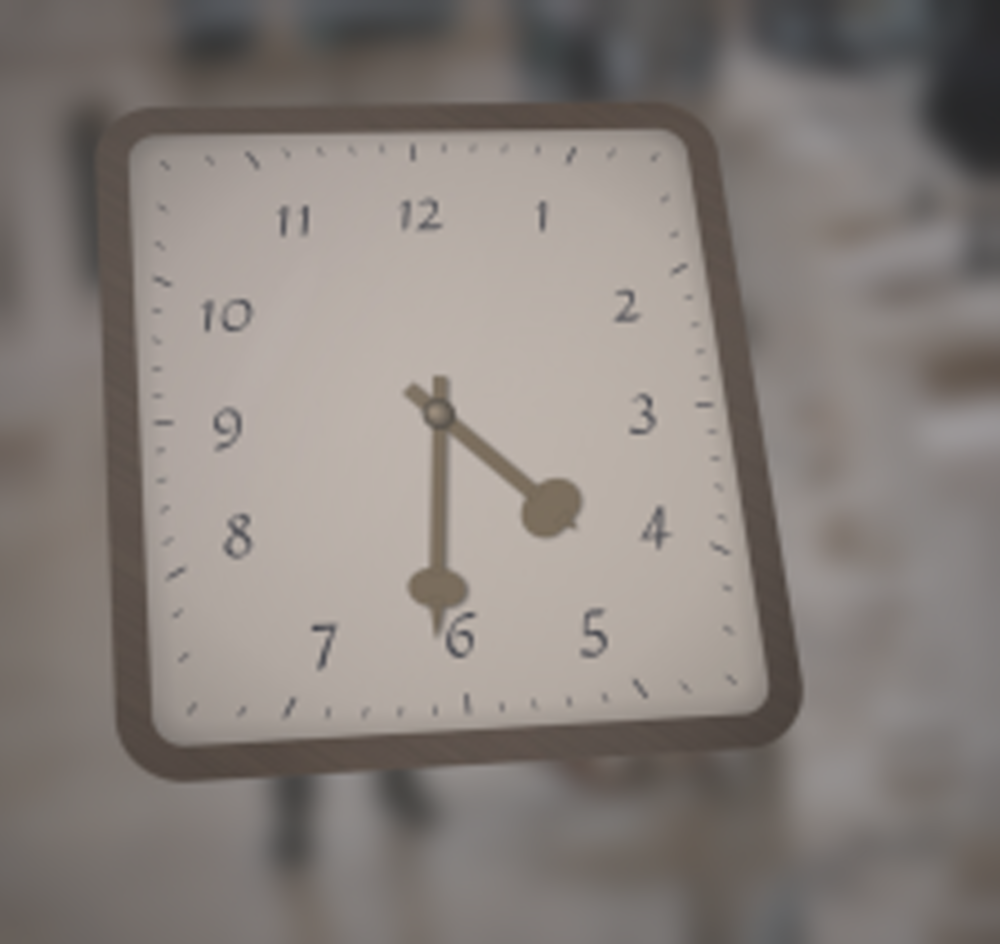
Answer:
4,31
